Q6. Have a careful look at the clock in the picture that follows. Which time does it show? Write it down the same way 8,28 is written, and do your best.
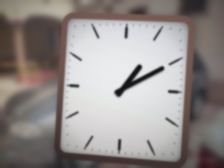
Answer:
1,10
